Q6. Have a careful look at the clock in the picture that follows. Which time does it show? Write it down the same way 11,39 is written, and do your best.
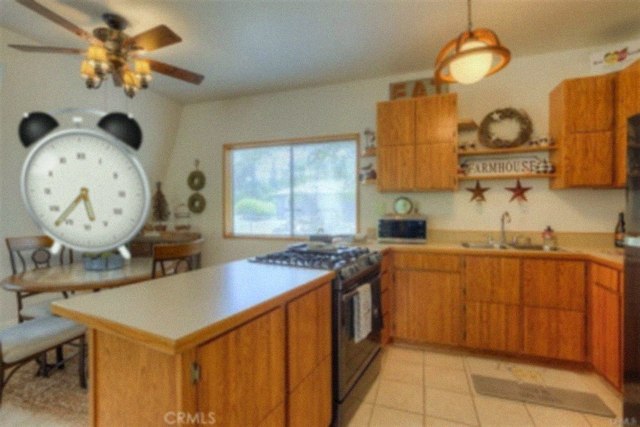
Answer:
5,37
